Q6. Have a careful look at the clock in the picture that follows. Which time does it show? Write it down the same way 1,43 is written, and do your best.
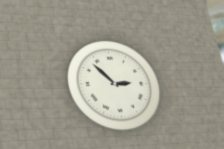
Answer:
2,53
